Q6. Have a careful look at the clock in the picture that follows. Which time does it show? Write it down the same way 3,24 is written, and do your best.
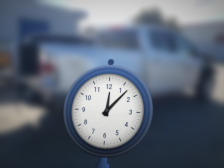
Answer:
12,07
